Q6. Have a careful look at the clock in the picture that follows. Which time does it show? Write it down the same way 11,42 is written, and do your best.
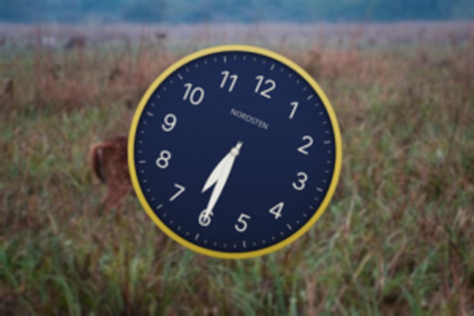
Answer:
6,30
